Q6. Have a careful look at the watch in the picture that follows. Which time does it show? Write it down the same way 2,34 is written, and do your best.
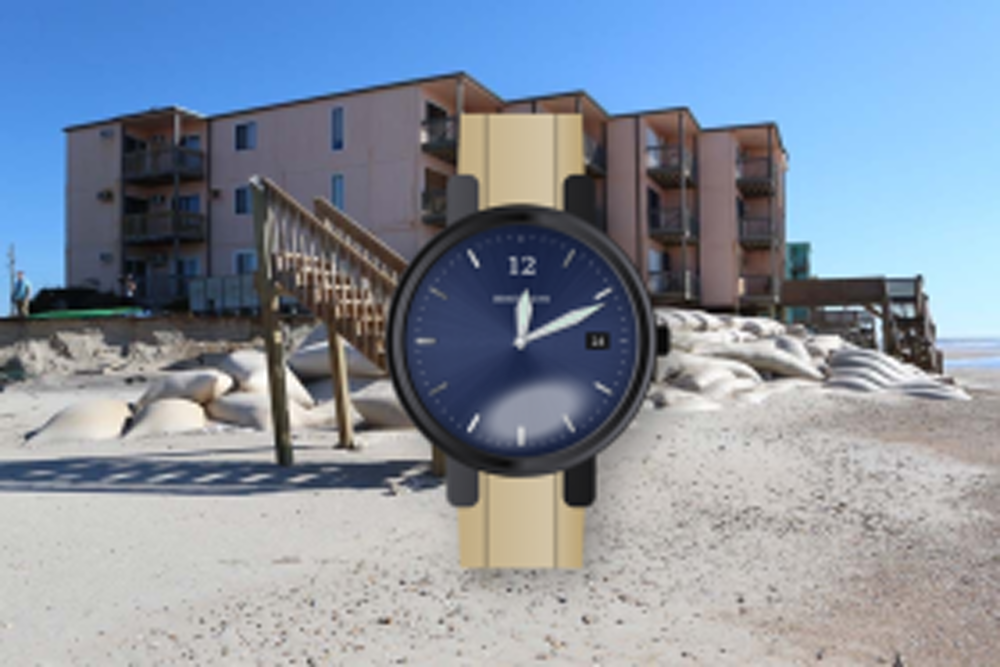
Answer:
12,11
